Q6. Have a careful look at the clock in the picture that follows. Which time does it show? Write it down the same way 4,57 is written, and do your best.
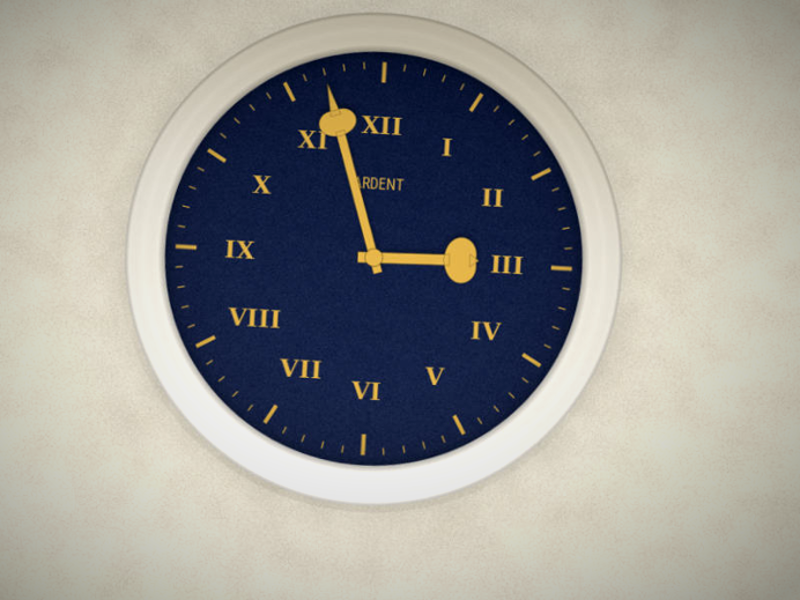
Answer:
2,57
